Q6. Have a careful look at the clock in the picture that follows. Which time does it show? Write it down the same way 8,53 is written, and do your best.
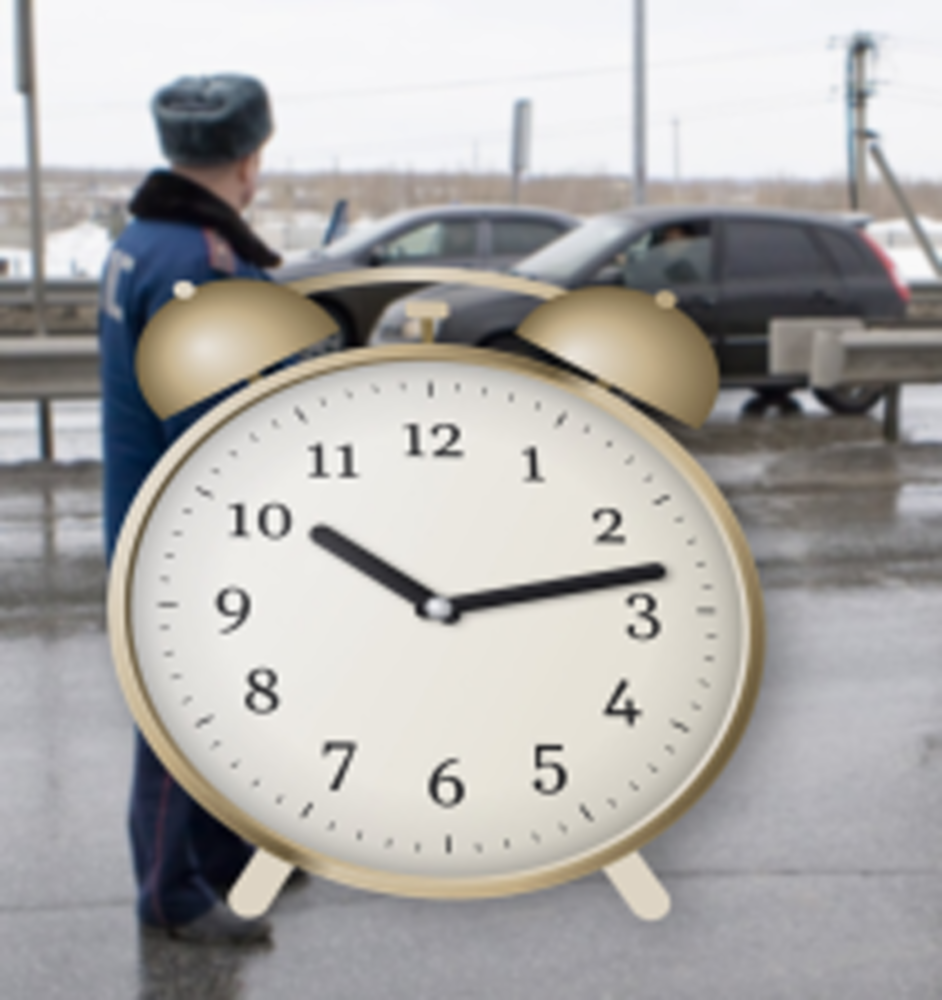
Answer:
10,13
